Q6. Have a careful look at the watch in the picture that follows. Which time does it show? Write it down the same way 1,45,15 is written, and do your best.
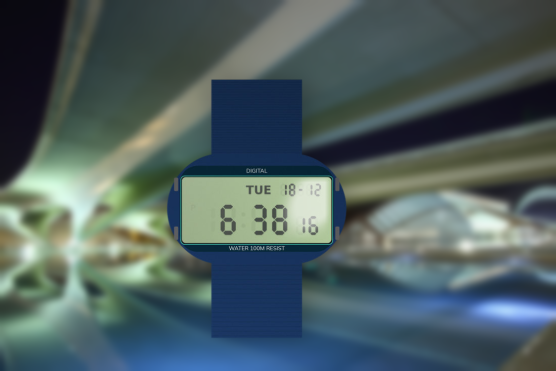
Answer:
6,38,16
